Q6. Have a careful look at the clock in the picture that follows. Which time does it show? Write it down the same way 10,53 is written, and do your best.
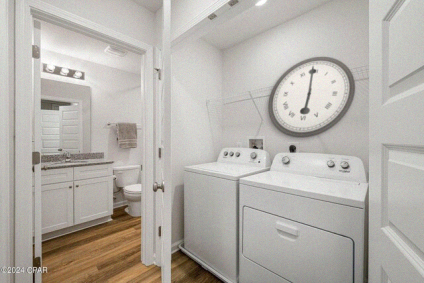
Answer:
5,59
